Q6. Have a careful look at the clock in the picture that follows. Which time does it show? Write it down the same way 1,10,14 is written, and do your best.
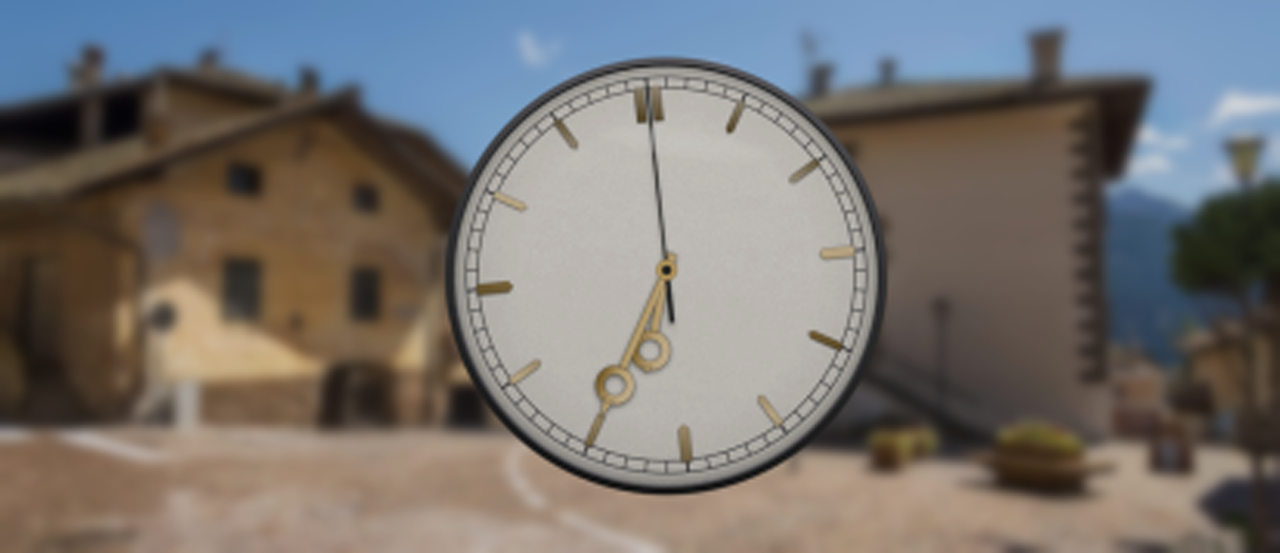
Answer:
6,35,00
